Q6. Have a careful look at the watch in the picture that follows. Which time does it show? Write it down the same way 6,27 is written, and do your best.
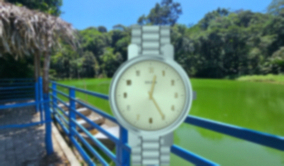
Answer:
12,25
